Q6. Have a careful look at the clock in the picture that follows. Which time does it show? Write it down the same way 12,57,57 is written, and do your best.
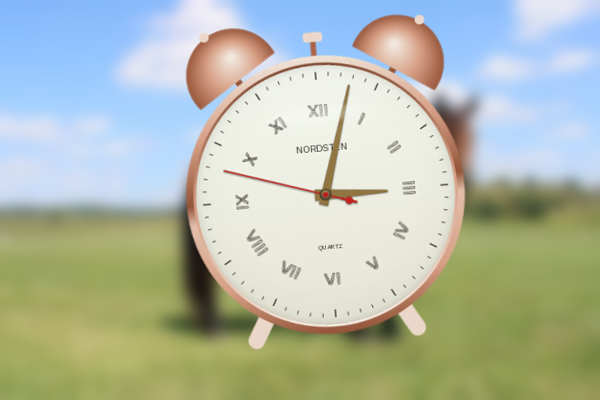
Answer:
3,02,48
